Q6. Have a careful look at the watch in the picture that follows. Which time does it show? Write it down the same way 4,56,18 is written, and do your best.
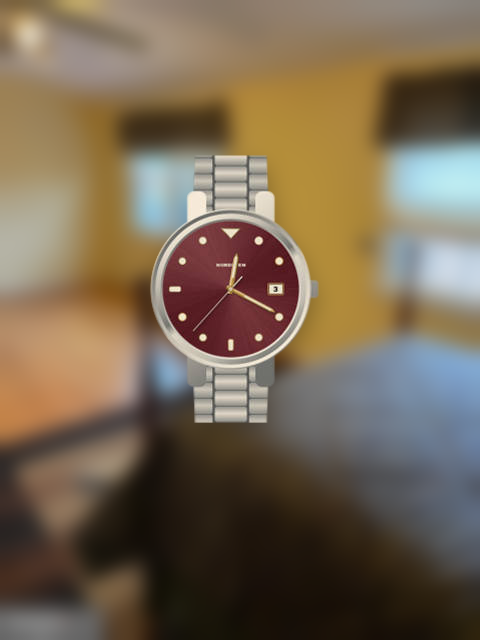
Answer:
12,19,37
